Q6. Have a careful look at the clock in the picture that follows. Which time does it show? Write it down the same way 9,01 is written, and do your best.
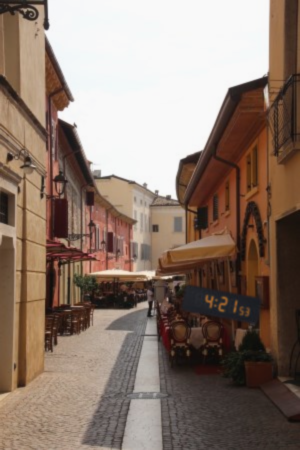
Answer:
4,21
